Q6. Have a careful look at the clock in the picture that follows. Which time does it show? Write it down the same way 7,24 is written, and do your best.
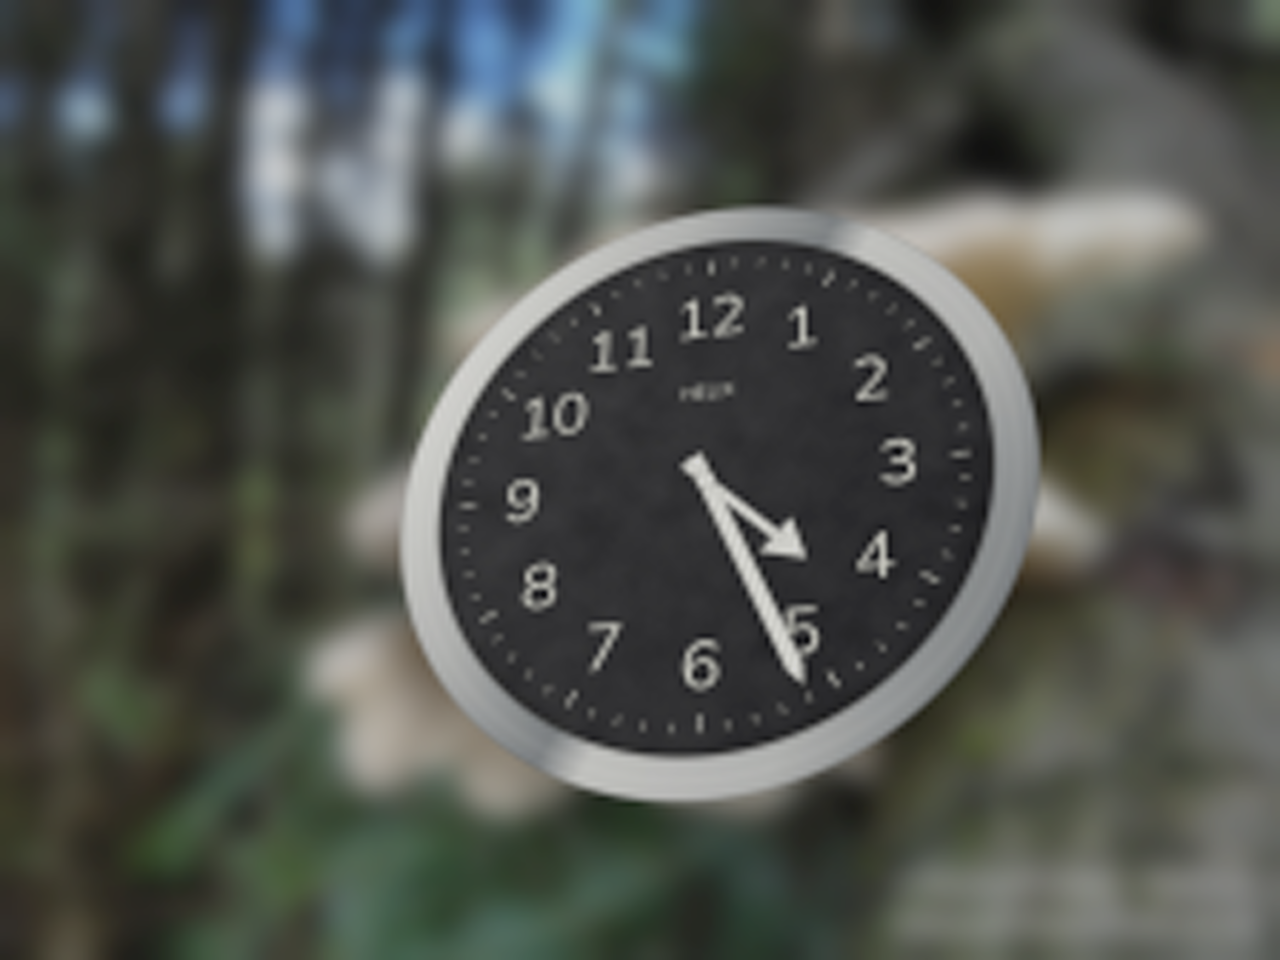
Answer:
4,26
